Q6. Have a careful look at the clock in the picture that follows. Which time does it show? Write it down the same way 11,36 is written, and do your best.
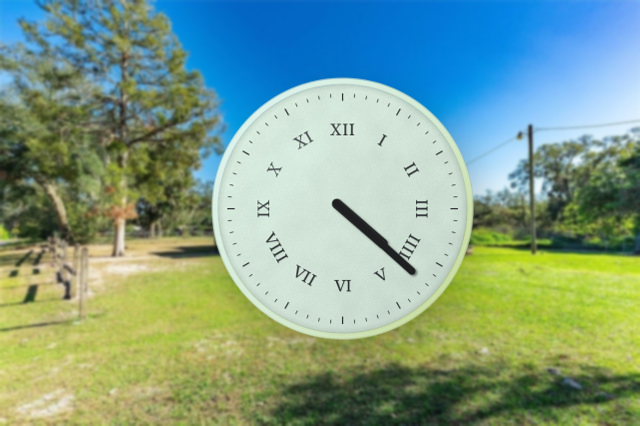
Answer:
4,22
